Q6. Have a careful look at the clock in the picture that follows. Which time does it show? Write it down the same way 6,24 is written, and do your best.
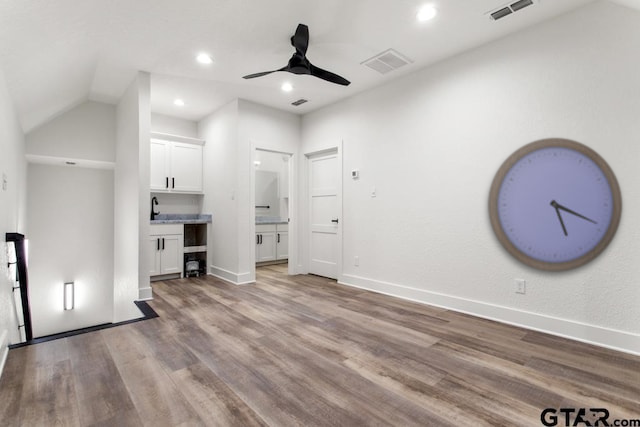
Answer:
5,19
